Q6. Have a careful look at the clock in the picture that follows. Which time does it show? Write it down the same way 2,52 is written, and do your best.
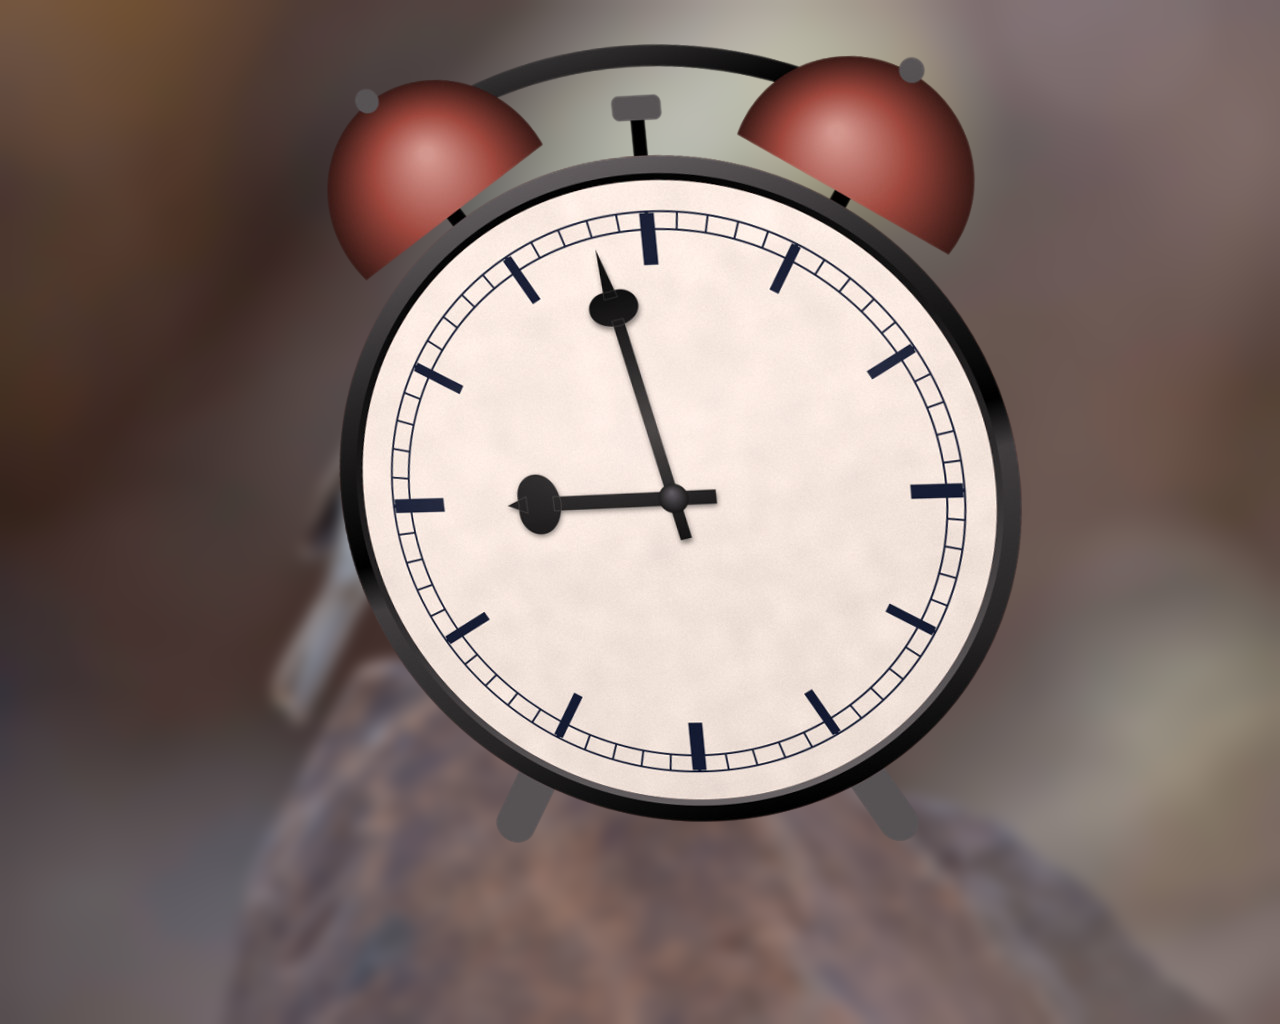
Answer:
8,58
